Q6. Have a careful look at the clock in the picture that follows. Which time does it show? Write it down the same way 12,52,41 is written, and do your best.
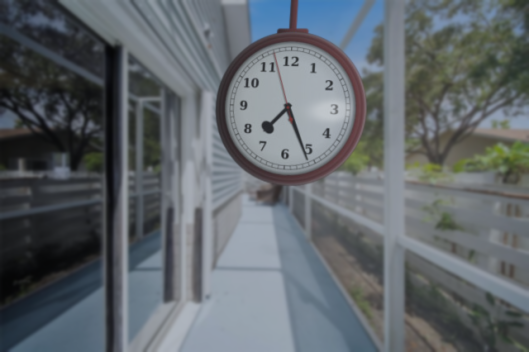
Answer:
7,25,57
